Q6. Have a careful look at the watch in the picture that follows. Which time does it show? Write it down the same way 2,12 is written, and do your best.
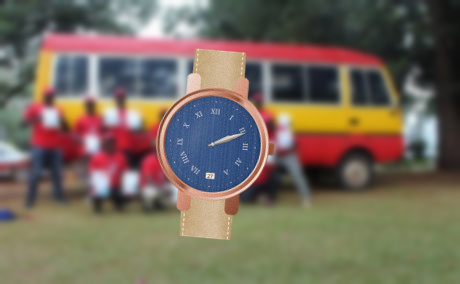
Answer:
2,11
